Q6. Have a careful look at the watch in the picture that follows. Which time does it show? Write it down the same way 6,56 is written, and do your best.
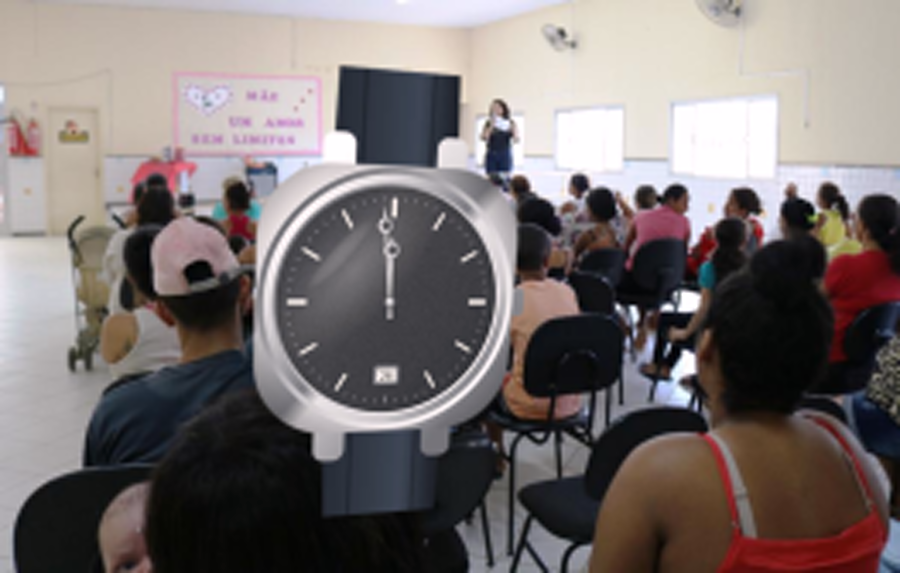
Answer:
11,59
